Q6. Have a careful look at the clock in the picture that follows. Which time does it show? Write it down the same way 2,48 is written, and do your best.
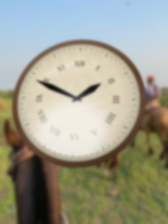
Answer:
1,49
